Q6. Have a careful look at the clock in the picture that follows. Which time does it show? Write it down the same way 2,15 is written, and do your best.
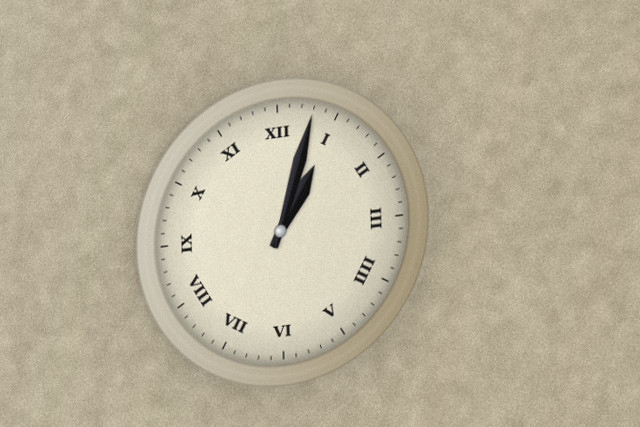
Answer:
1,03
